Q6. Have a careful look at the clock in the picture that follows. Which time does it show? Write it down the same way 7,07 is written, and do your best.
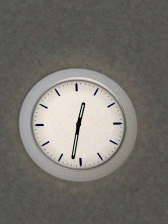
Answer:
12,32
